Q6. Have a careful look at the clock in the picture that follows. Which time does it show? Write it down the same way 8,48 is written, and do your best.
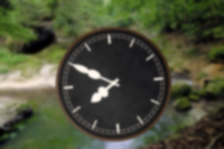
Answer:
7,50
